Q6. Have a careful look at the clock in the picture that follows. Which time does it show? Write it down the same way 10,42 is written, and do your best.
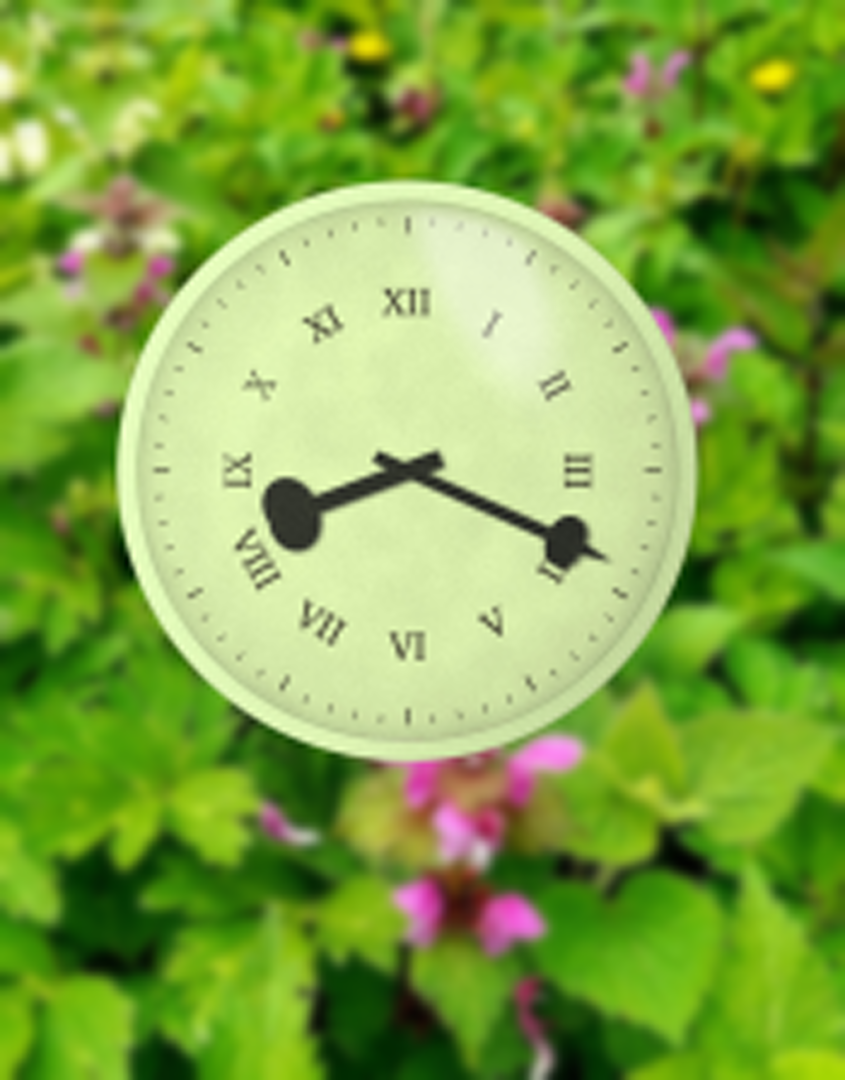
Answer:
8,19
